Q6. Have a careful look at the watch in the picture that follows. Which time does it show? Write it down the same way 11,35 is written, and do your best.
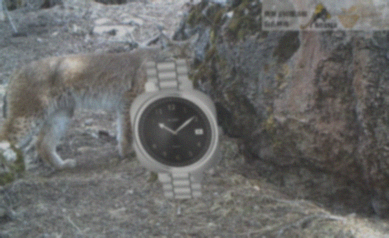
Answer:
10,09
